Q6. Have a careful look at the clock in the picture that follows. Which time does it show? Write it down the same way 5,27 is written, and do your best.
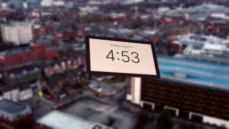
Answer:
4,53
